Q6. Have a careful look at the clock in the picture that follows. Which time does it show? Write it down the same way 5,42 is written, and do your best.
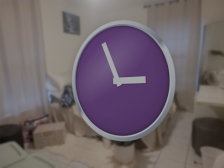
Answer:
2,56
